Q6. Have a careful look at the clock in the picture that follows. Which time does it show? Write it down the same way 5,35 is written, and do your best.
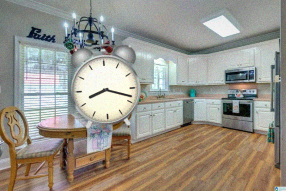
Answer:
8,18
